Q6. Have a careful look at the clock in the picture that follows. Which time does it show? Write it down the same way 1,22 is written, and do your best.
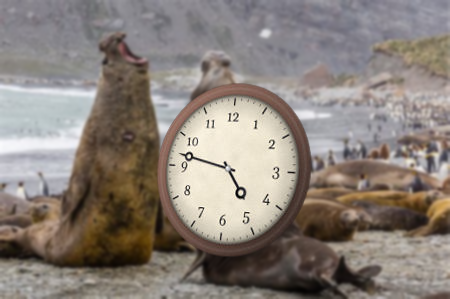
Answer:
4,47
